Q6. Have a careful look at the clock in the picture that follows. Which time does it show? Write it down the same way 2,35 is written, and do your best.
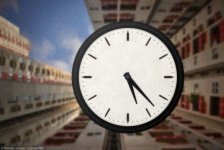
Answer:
5,23
